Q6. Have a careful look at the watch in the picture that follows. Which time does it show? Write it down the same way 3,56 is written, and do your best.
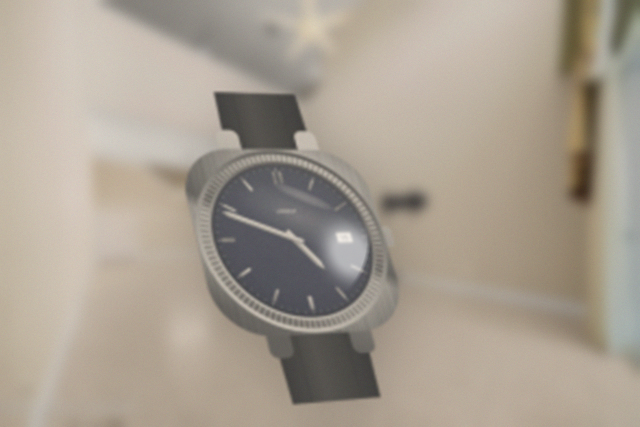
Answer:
4,49
